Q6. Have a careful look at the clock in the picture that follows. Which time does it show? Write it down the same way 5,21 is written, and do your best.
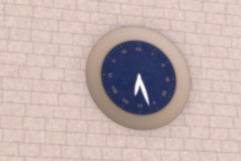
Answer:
6,27
